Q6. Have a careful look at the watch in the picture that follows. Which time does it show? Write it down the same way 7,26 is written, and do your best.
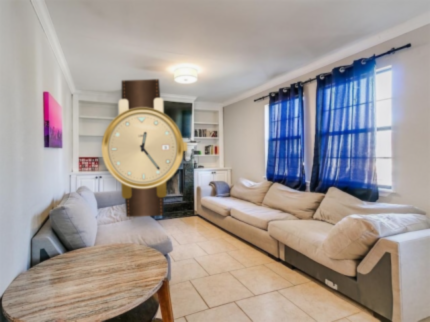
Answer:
12,24
